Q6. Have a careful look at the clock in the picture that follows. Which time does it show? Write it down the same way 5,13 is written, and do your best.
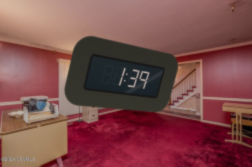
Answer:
1,39
